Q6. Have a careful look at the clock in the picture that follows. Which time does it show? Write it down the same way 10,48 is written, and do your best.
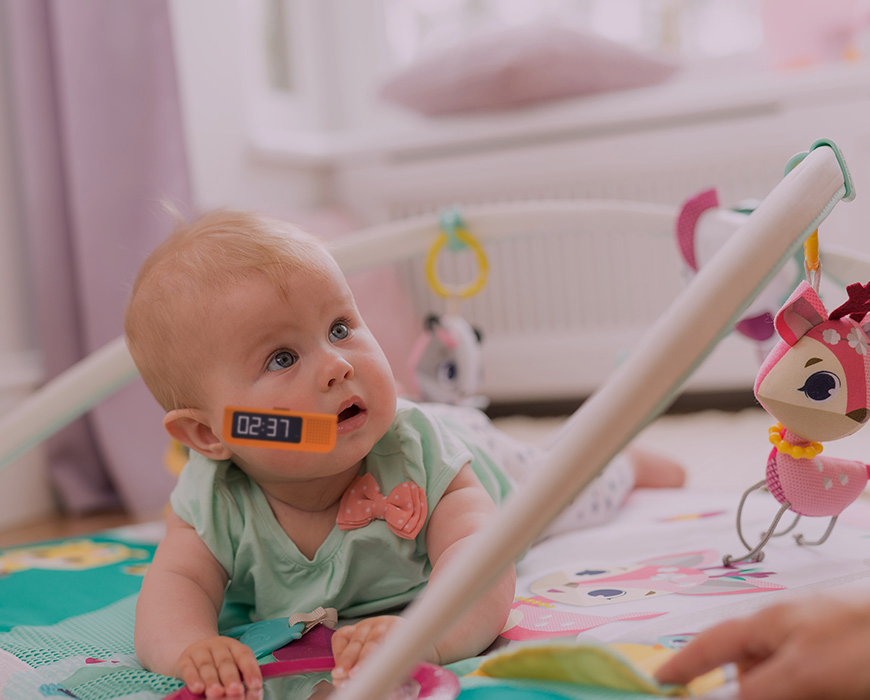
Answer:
2,37
